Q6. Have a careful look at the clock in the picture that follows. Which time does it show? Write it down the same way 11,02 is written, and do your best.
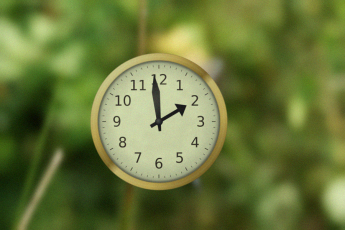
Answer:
1,59
